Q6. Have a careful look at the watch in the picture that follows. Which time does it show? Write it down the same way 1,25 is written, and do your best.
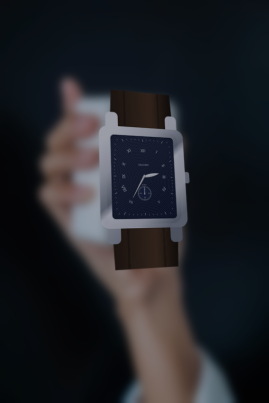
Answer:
2,35
